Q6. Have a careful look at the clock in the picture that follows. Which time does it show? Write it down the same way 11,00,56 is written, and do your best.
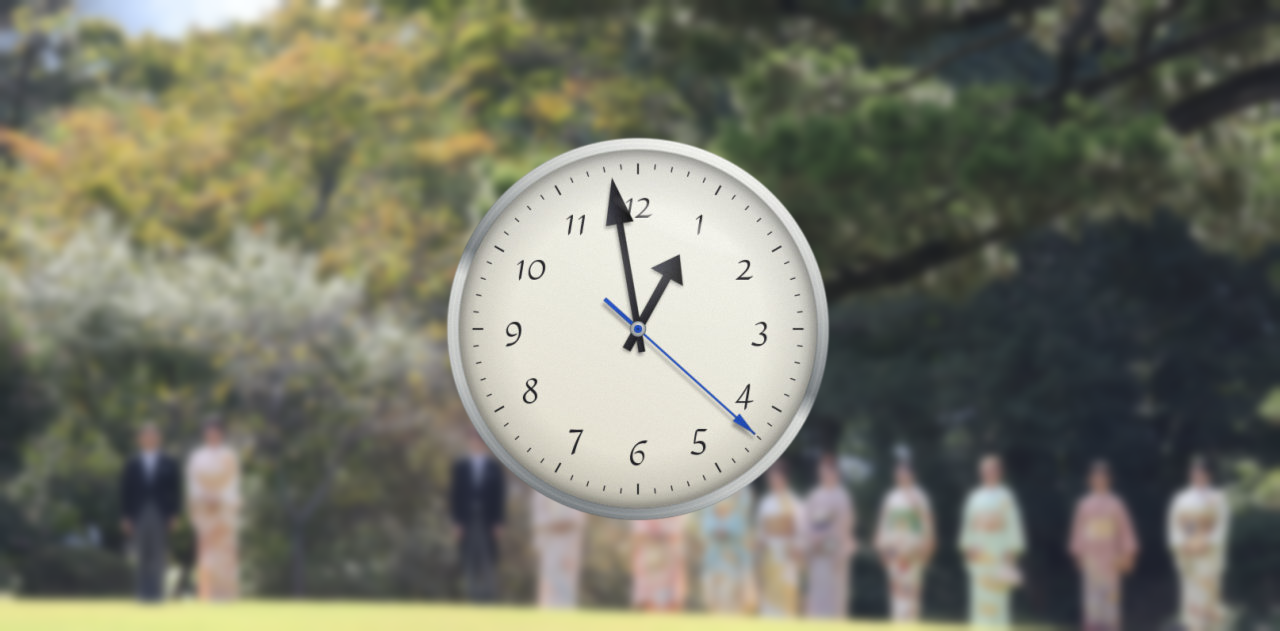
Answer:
12,58,22
